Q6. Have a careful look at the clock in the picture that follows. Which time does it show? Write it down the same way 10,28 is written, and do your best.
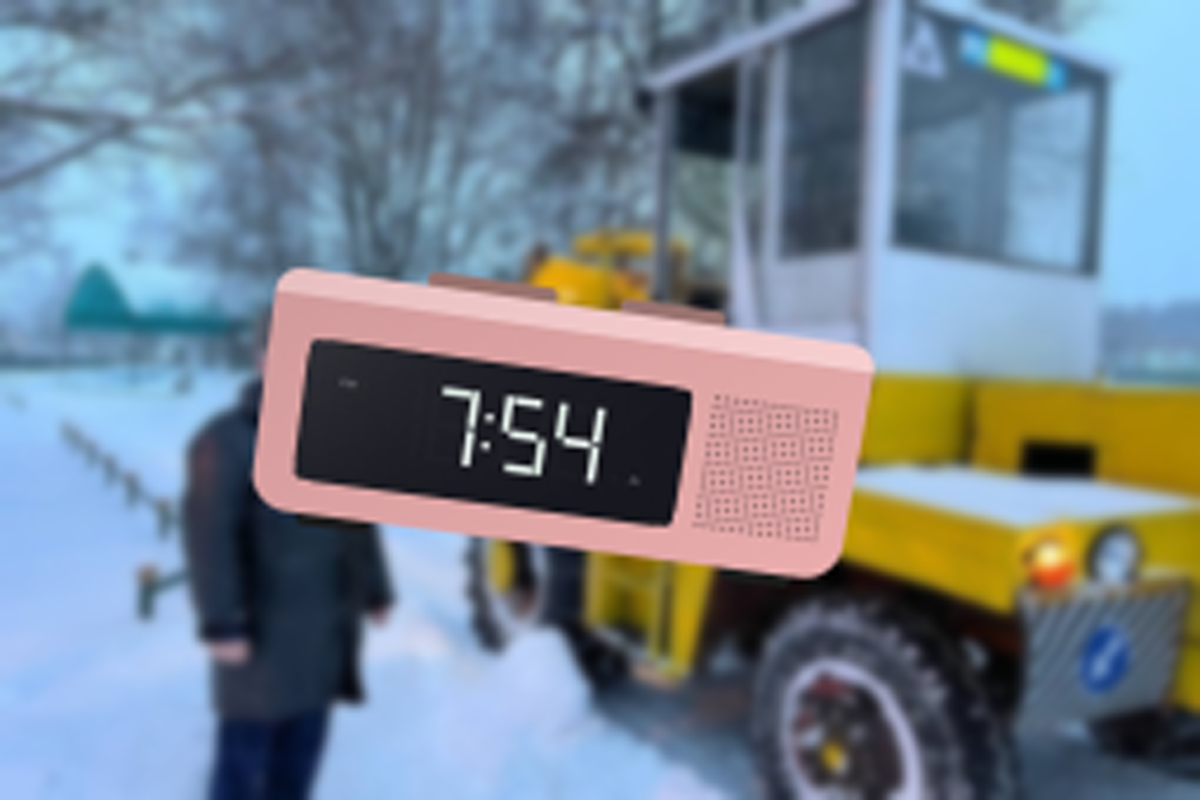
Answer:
7,54
